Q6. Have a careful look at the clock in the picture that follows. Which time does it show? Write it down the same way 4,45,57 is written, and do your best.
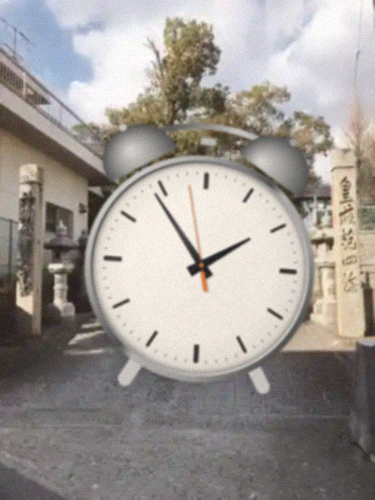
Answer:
1,53,58
